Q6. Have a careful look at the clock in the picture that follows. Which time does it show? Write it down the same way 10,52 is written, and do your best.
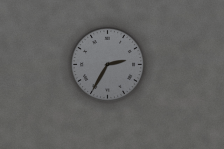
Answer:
2,35
